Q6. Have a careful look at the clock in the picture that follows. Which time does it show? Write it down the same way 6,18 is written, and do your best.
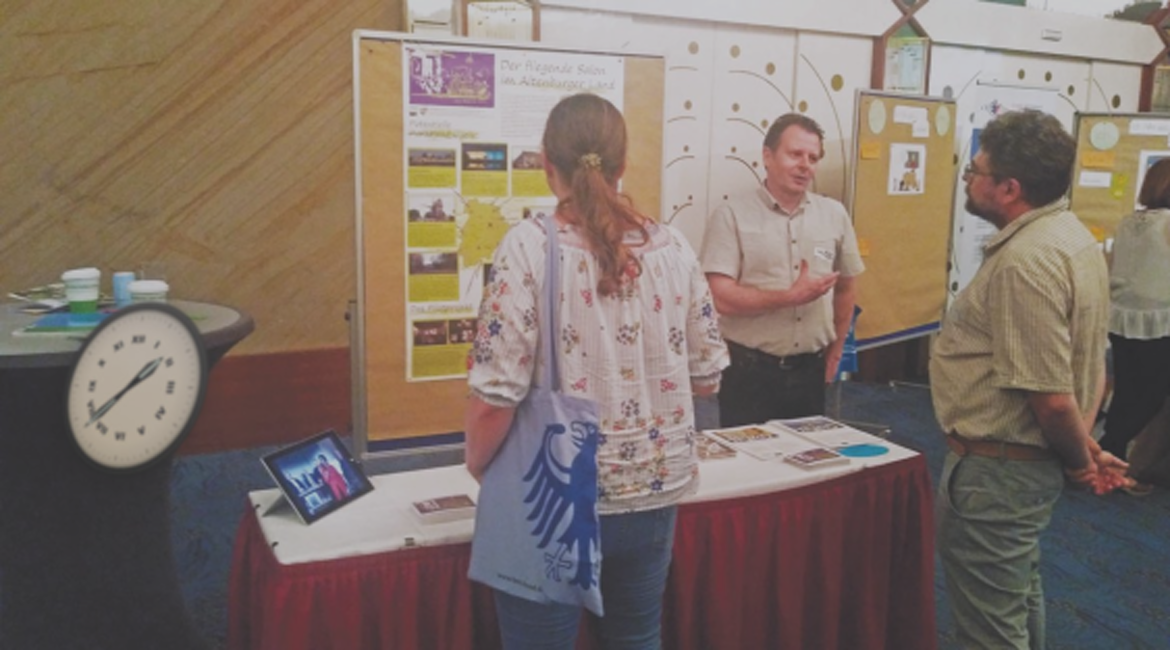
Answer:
1,38
